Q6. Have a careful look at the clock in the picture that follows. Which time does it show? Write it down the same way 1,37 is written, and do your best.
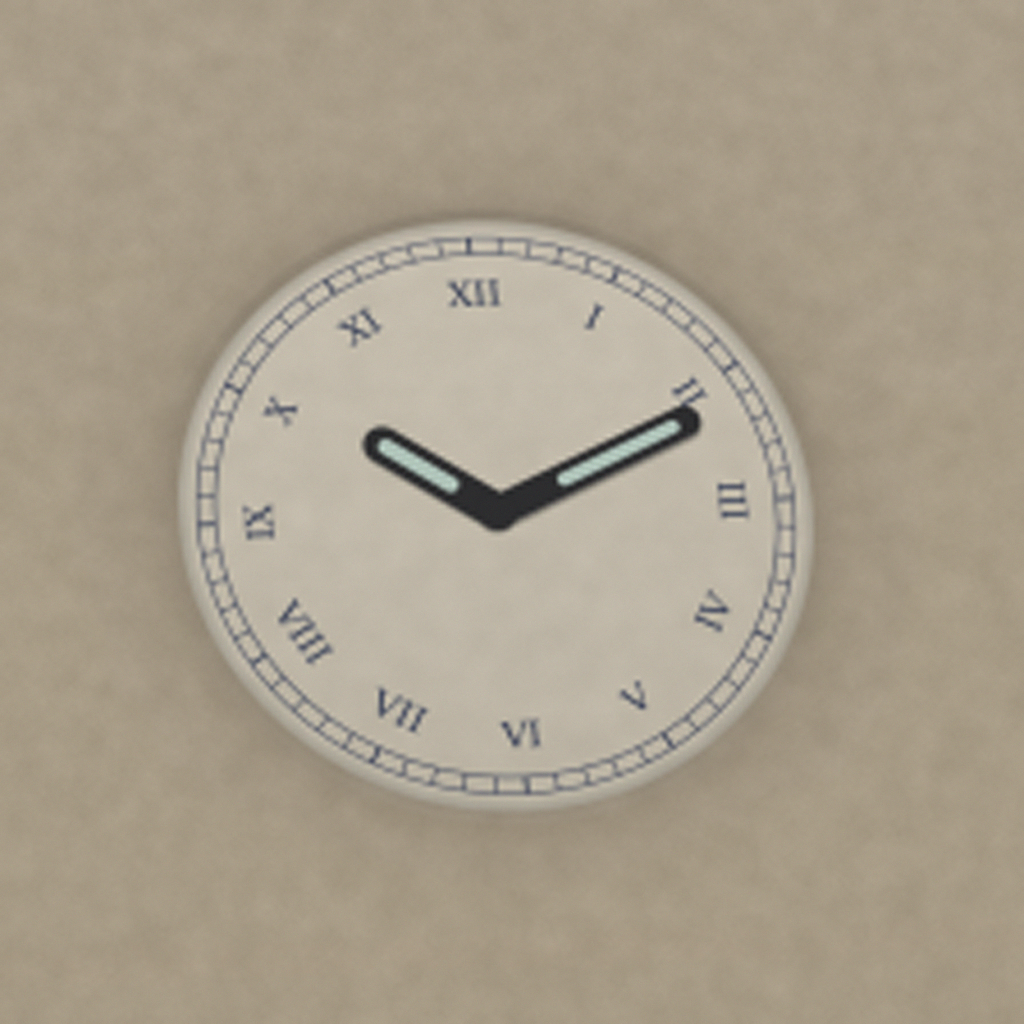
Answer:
10,11
